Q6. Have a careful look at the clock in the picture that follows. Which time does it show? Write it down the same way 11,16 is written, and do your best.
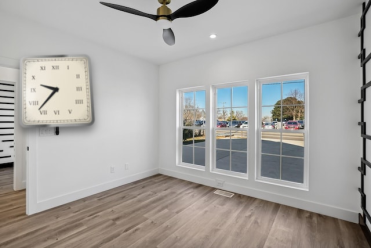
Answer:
9,37
